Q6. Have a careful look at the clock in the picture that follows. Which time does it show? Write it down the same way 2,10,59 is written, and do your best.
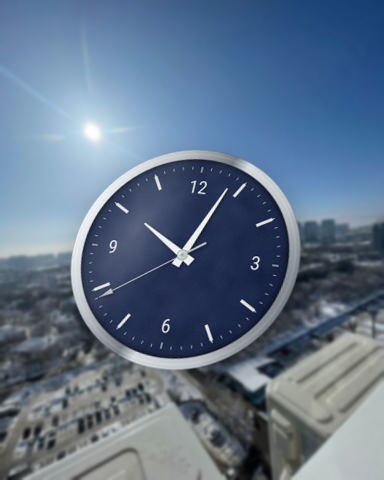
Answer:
10,03,39
